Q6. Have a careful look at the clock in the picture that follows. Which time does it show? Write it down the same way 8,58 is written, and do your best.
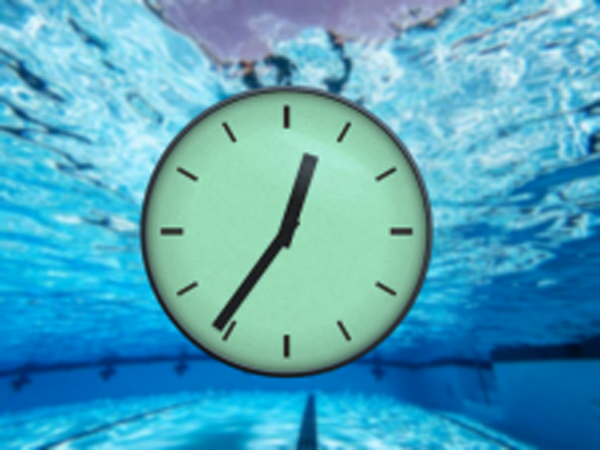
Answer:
12,36
